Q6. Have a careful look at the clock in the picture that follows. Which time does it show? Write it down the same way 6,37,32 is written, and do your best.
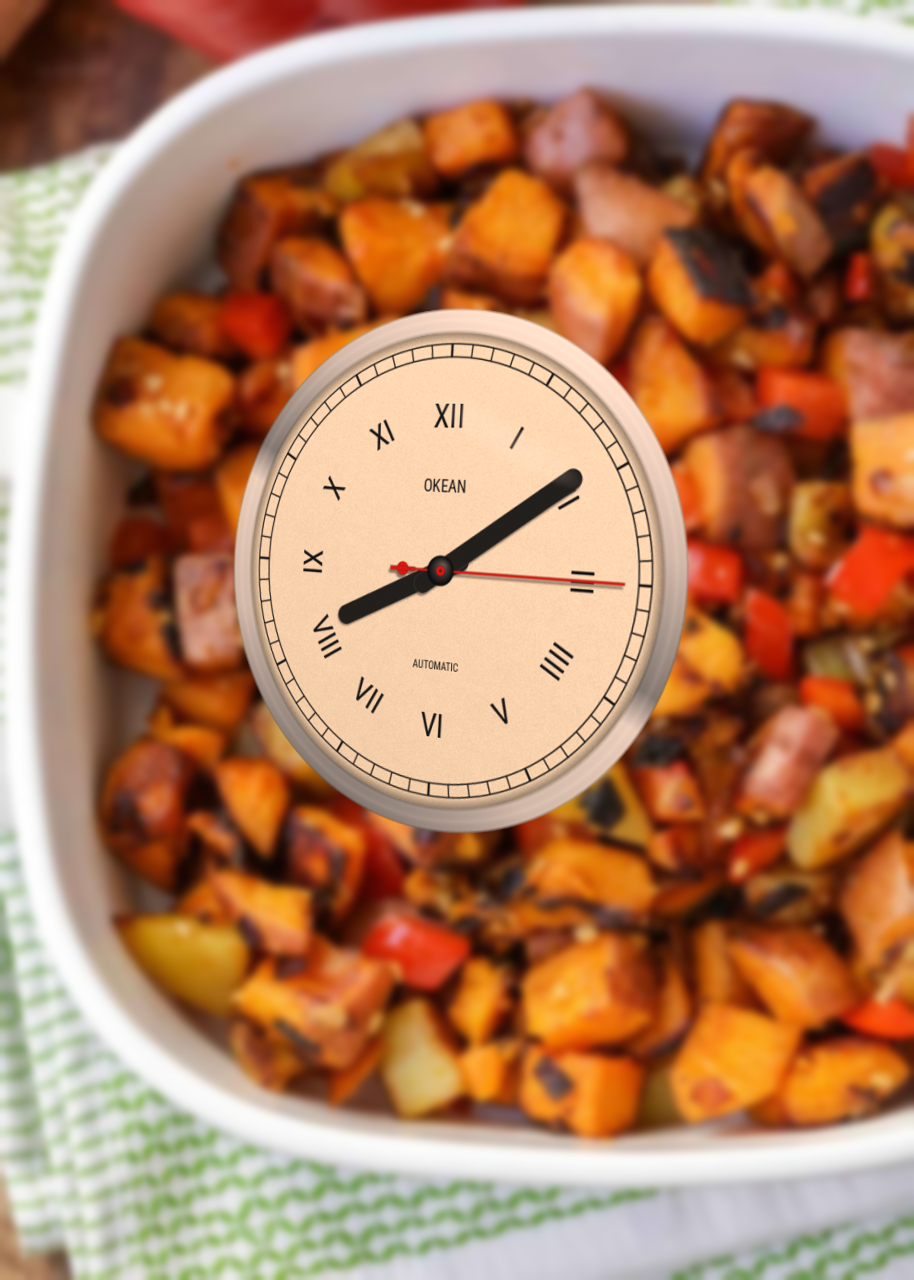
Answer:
8,09,15
